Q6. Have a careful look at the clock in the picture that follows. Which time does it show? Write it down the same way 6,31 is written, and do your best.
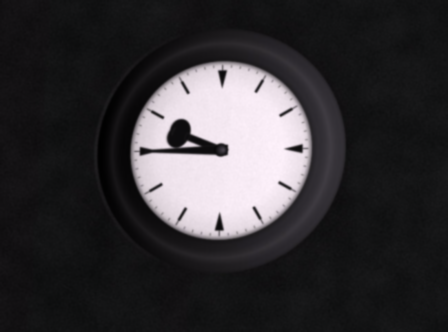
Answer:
9,45
